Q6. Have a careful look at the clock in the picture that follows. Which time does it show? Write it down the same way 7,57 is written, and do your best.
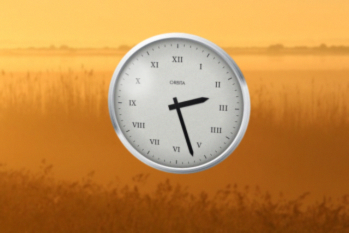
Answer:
2,27
